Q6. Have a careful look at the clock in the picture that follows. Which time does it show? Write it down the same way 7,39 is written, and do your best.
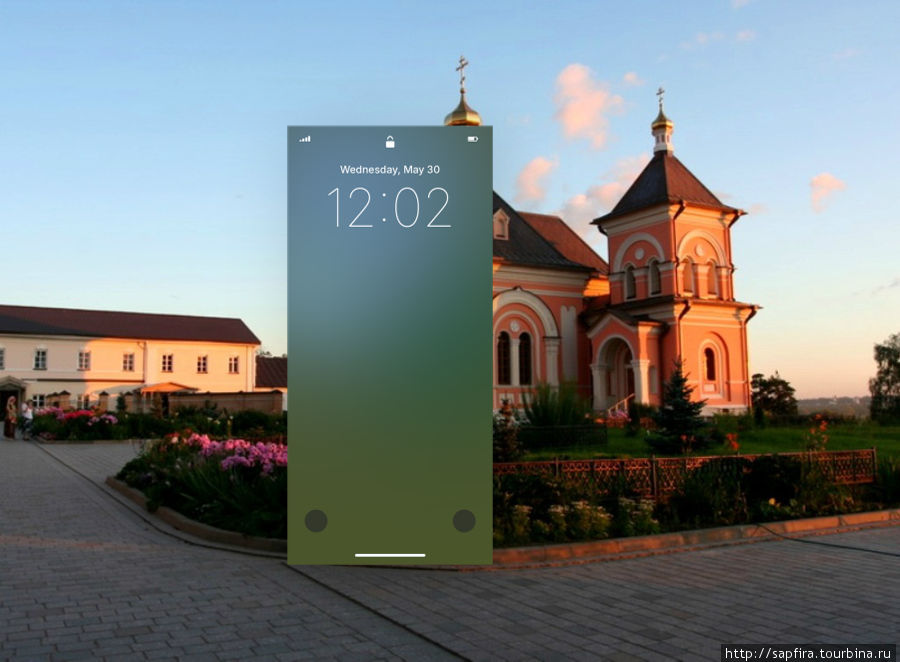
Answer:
12,02
